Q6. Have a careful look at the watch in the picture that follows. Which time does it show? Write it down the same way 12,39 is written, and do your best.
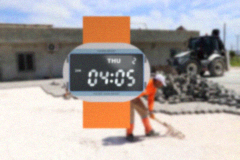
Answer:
4,05
